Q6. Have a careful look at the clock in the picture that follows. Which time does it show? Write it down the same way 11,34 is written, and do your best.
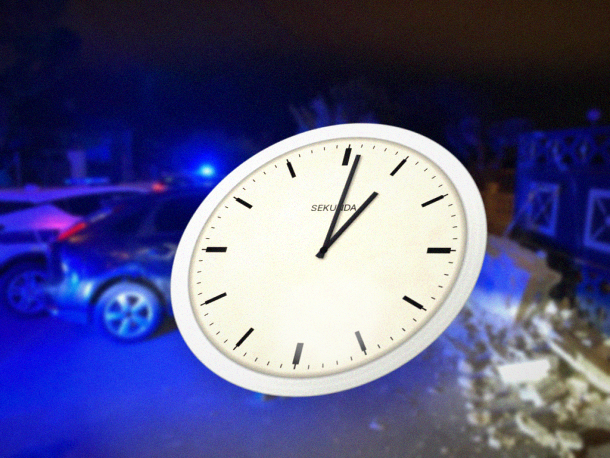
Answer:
1,01
